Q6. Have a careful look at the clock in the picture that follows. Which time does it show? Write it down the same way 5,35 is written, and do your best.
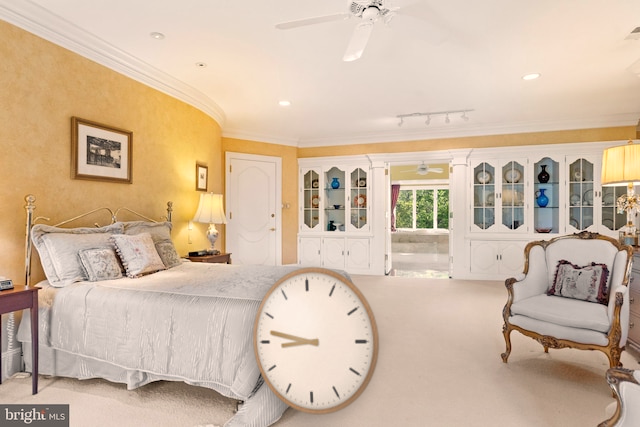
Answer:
8,47
